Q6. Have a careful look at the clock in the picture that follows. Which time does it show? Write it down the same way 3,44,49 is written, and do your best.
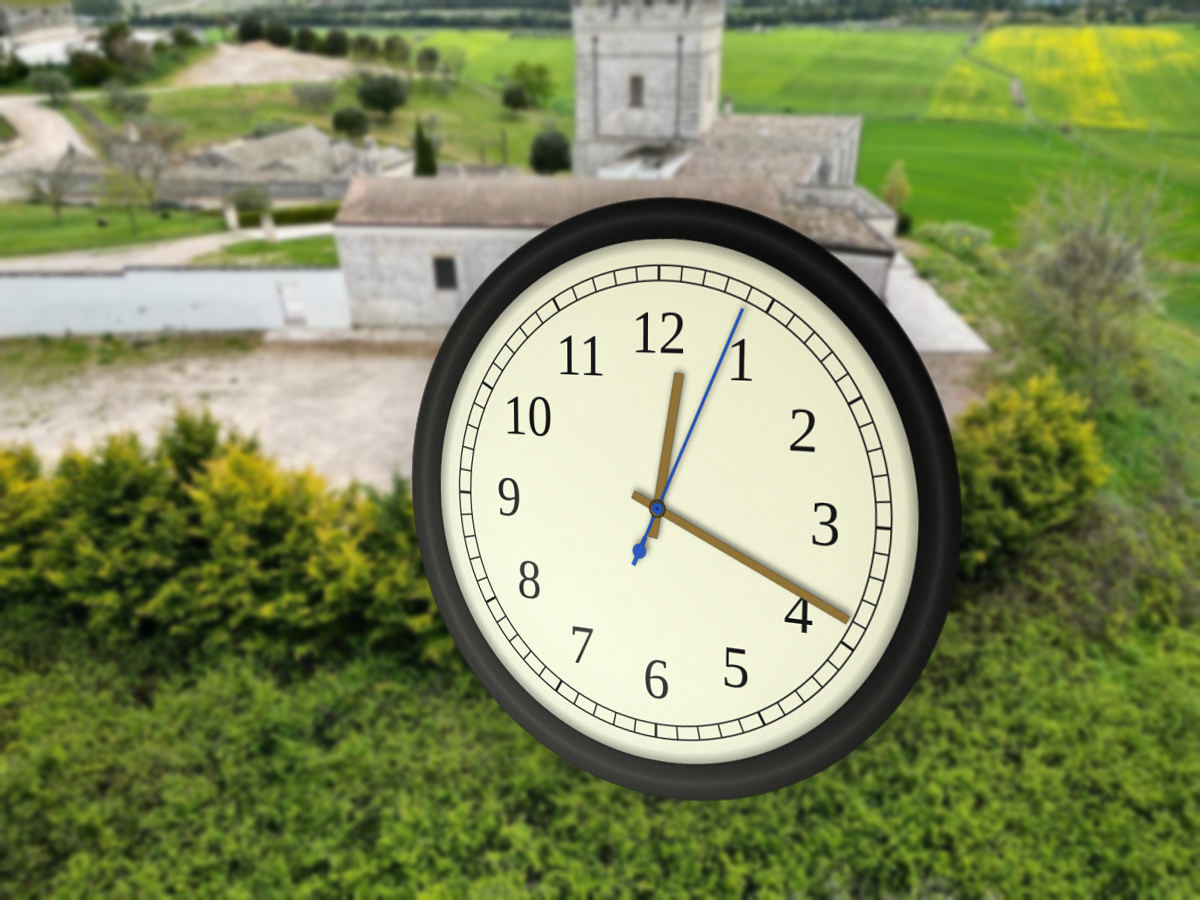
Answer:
12,19,04
